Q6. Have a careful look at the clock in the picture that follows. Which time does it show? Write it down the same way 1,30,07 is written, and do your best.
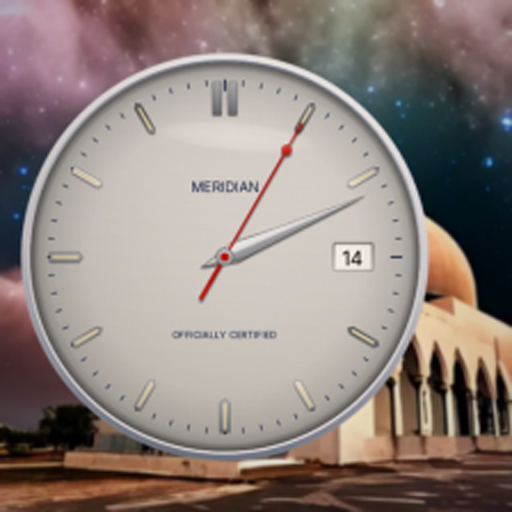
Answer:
2,11,05
